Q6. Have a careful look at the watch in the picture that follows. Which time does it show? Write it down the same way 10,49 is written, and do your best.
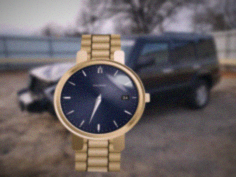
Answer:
6,33
